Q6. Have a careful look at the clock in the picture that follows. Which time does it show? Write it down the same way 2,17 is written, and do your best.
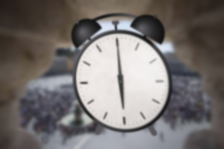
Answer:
6,00
